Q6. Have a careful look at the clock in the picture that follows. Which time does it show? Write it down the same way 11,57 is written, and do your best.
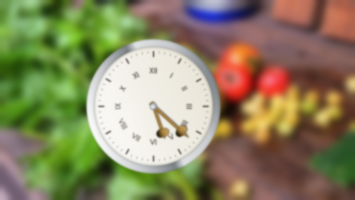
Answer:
5,22
